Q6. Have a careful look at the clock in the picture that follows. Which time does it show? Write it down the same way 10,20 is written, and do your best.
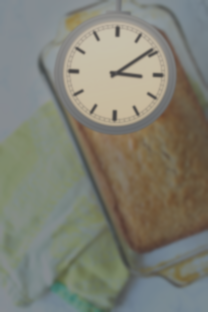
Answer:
3,09
